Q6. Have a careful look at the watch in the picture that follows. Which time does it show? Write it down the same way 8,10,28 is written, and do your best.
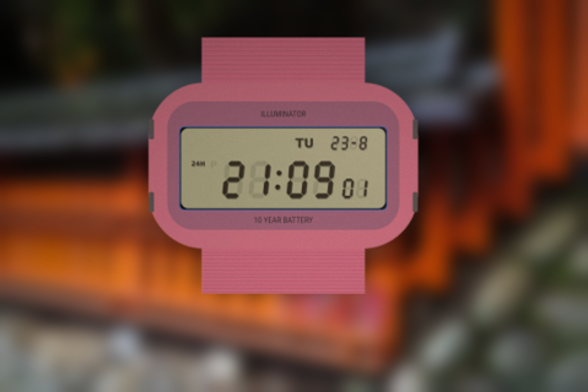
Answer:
21,09,01
